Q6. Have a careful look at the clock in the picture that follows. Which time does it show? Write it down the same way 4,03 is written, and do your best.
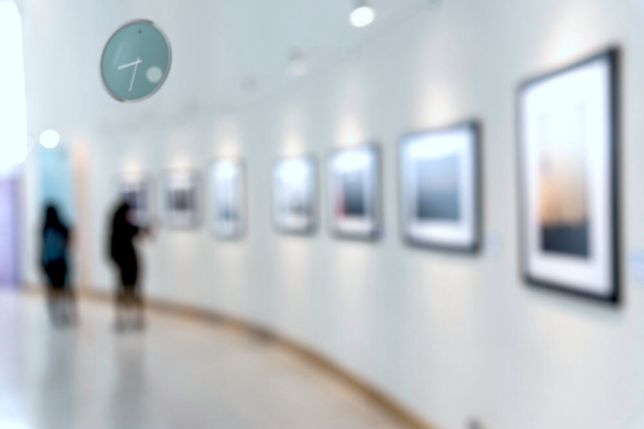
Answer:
8,32
